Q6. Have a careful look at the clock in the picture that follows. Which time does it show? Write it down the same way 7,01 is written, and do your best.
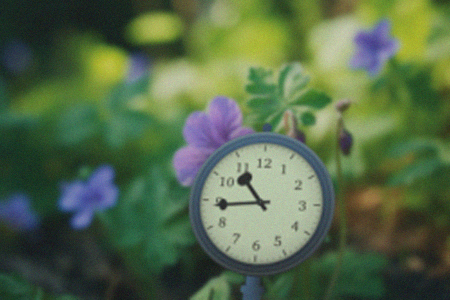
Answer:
10,44
